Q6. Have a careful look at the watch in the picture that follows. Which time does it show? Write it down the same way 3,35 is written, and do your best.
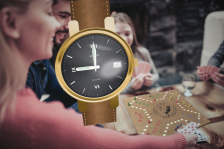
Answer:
9,00
